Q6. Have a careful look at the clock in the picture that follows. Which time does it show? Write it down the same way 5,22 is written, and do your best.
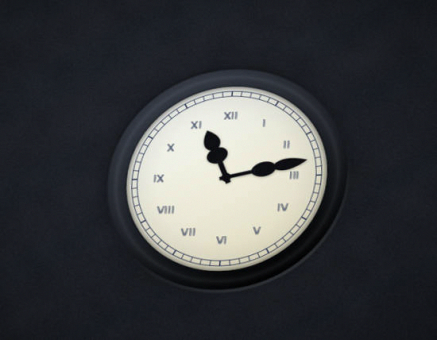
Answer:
11,13
